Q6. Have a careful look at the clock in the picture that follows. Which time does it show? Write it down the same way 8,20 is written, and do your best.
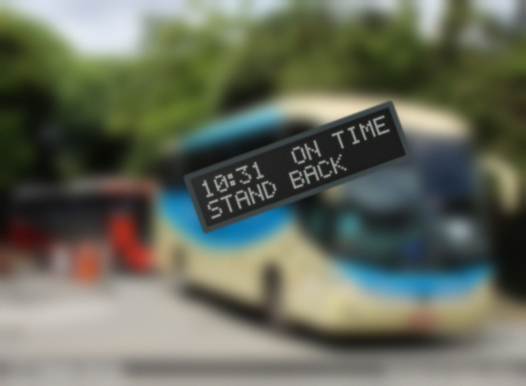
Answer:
10,31
